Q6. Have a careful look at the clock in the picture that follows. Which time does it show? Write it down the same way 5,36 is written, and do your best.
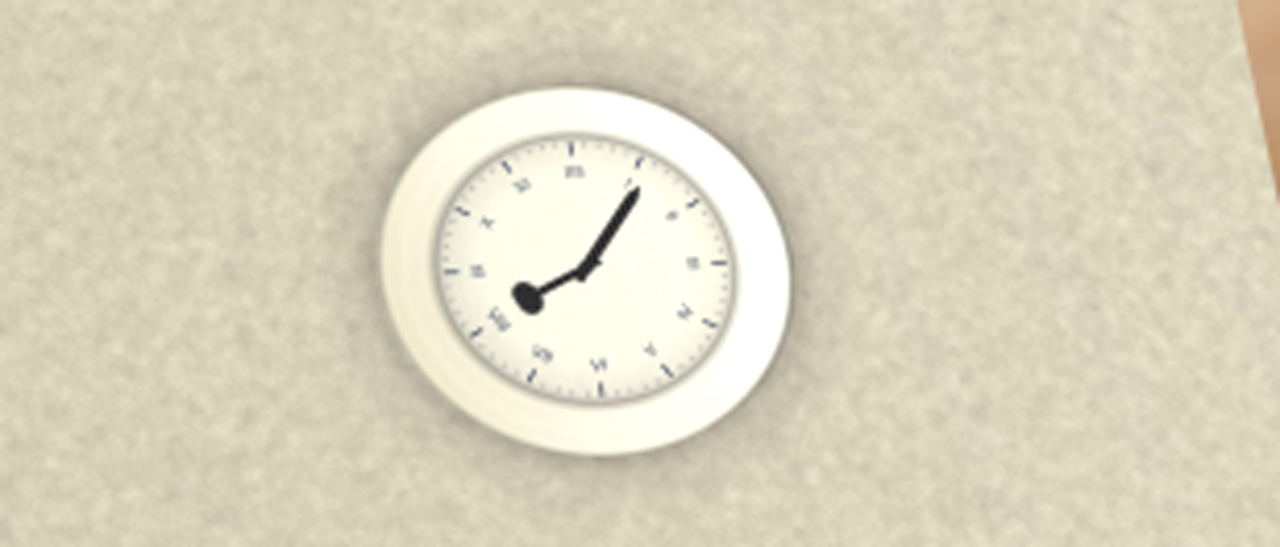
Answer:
8,06
